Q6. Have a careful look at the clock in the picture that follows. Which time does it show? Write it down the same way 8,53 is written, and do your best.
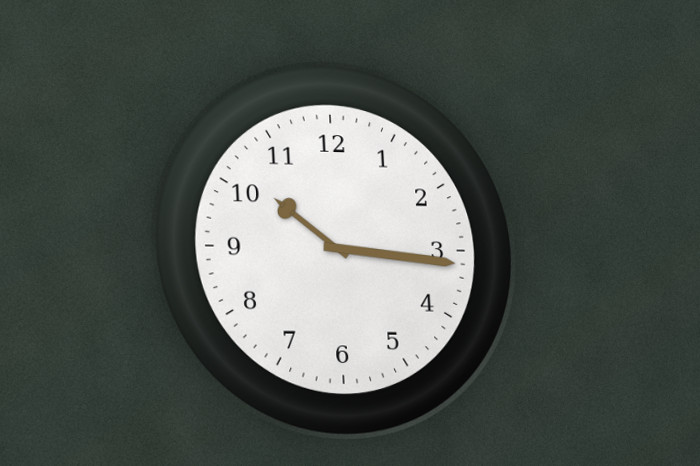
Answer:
10,16
